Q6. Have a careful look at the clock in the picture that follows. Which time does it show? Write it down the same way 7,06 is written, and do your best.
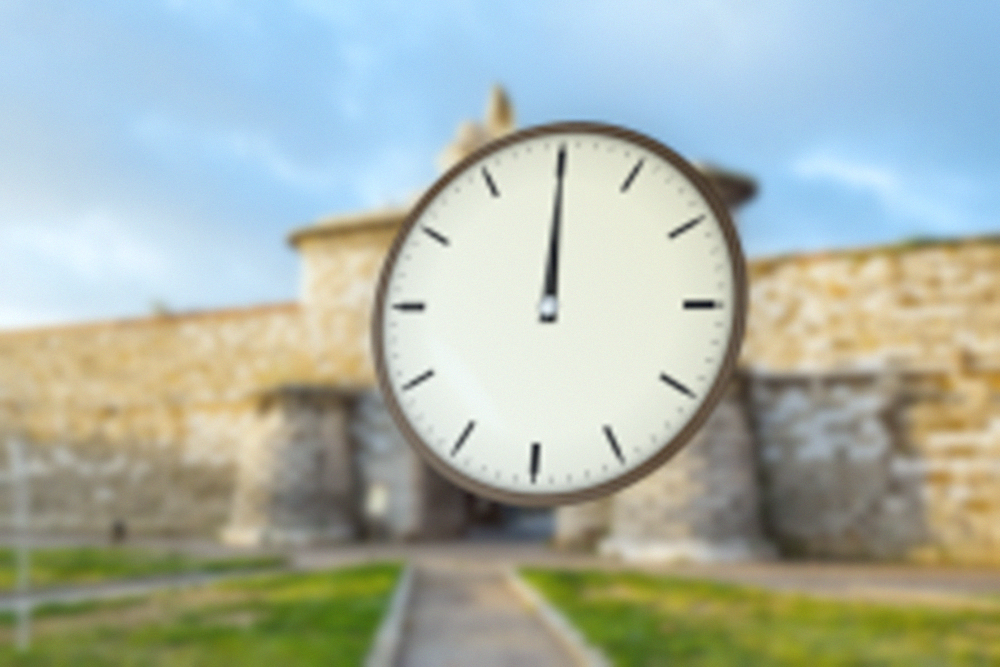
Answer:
12,00
